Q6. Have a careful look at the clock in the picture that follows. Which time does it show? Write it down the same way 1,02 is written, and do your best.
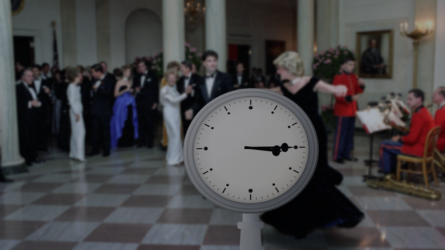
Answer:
3,15
